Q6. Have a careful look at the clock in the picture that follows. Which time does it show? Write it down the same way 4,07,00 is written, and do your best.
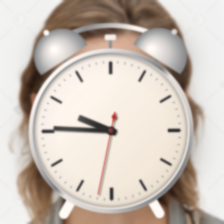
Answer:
9,45,32
